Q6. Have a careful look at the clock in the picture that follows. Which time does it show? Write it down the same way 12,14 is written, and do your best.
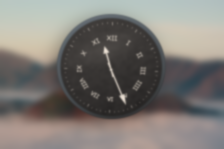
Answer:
11,26
